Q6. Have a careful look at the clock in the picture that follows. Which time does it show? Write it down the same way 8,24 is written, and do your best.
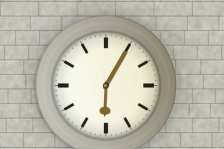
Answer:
6,05
